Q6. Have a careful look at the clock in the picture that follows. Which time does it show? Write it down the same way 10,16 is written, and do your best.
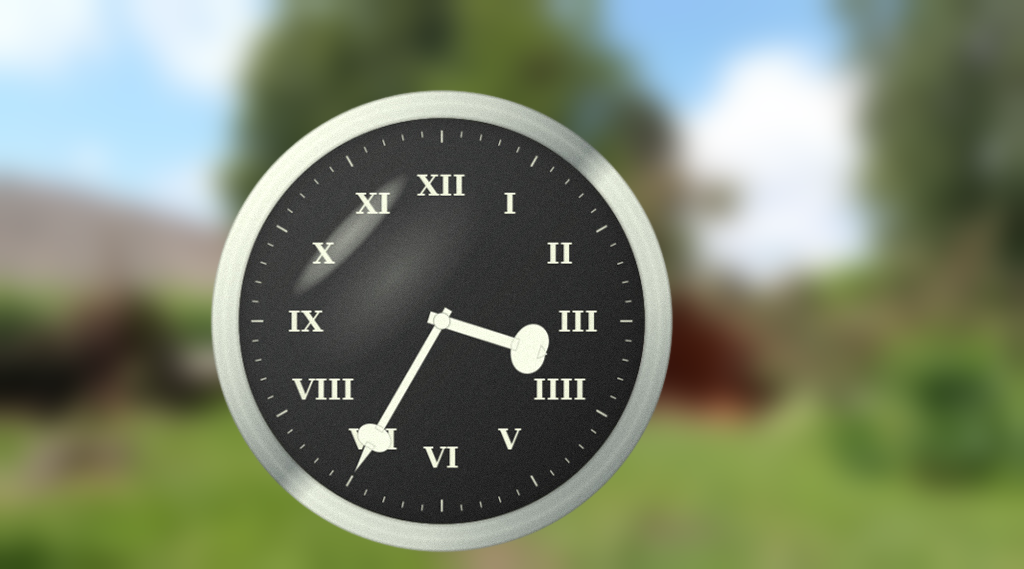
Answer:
3,35
